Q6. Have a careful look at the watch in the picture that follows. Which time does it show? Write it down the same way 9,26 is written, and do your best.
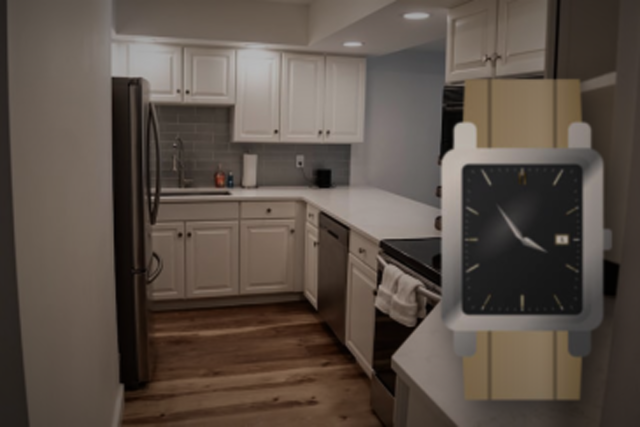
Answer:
3,54
